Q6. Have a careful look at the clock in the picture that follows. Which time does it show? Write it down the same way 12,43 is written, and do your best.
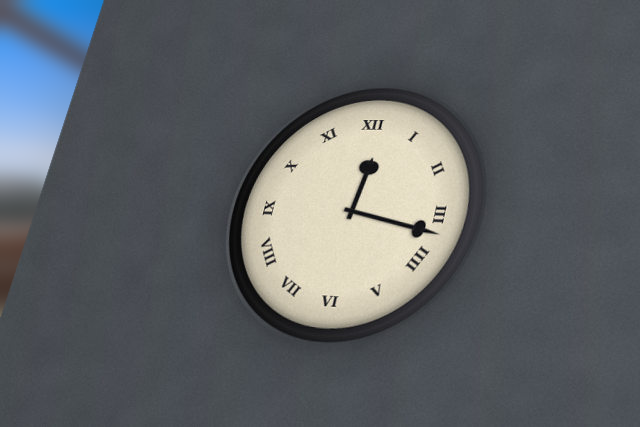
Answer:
12,17
